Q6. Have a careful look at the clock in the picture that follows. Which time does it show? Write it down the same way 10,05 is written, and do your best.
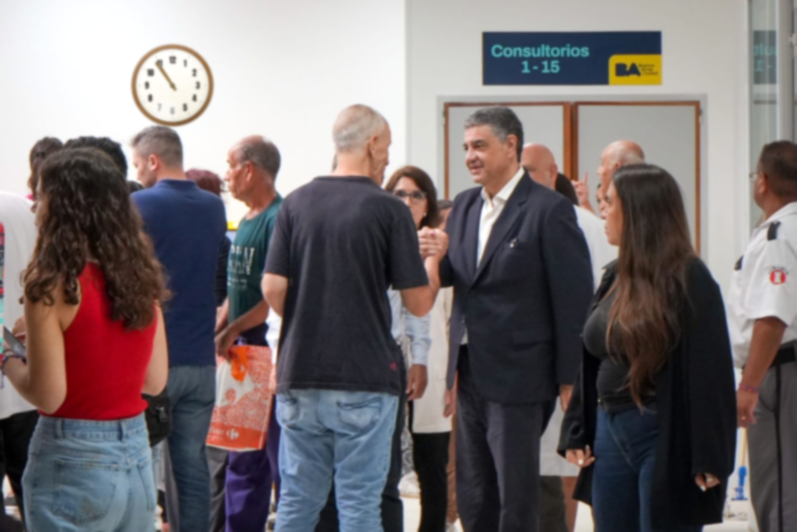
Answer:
10,54
